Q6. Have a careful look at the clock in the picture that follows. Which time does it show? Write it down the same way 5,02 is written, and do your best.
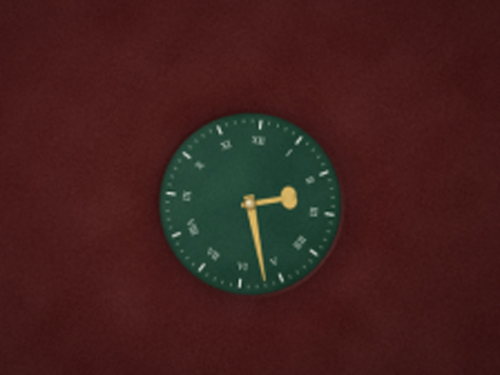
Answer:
2,27
